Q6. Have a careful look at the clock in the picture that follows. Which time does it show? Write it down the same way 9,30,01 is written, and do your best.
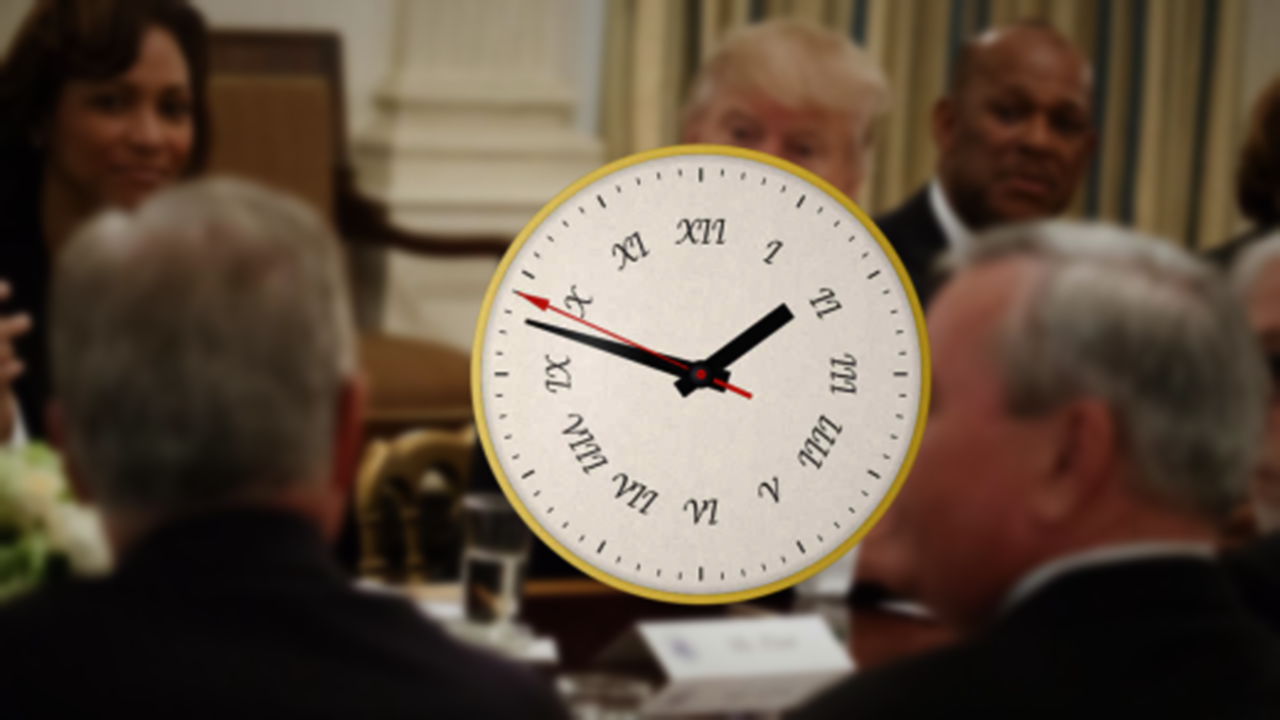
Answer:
1,47,49
